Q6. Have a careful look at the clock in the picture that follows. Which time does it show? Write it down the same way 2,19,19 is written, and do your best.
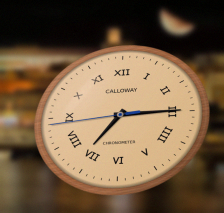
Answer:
7,14,44
